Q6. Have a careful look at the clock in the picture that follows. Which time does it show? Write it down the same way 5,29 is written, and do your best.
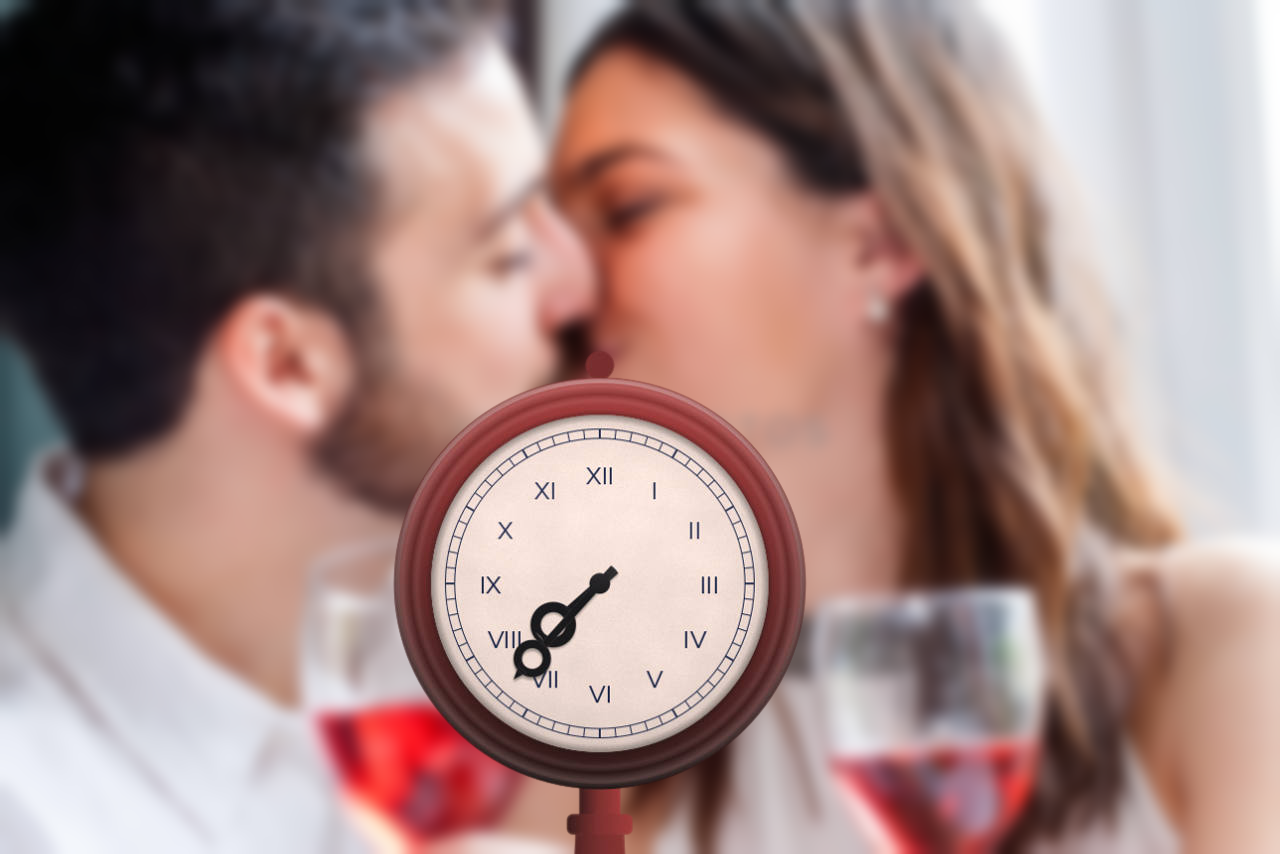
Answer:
7,37
